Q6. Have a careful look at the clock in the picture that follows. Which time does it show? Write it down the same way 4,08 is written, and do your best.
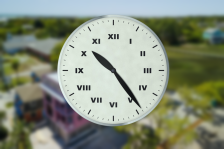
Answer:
10,24
